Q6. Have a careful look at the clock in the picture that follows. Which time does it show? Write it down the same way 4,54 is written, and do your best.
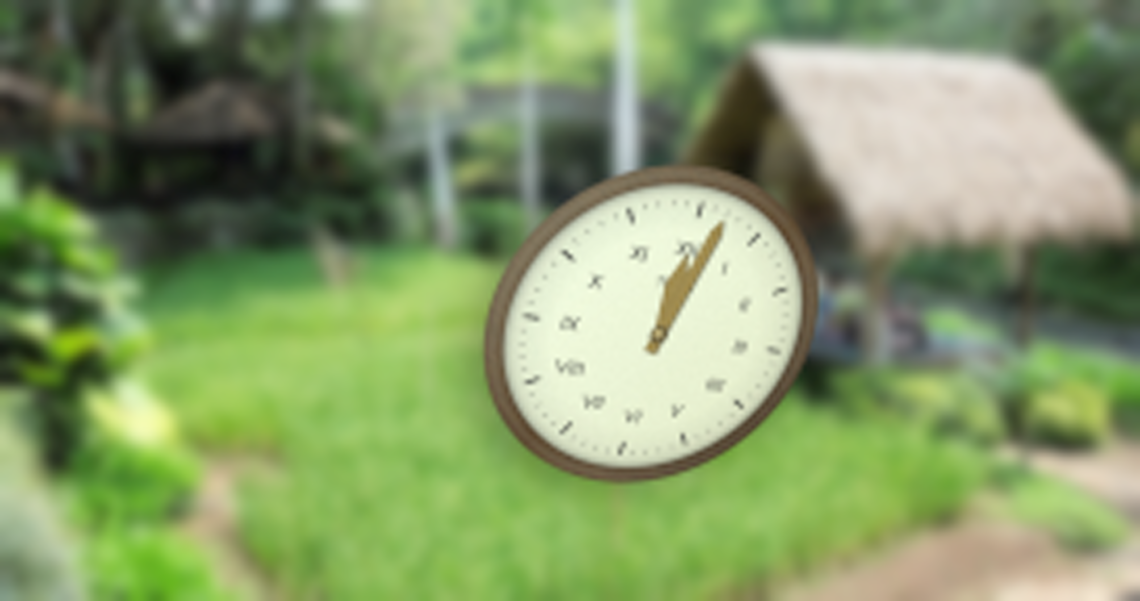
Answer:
12,02
